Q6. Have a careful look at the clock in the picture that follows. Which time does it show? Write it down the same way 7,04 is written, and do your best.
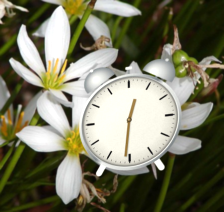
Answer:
12,31
